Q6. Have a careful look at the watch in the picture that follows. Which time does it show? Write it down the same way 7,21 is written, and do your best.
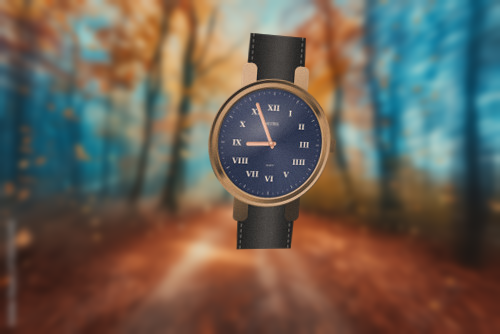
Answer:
8,56
